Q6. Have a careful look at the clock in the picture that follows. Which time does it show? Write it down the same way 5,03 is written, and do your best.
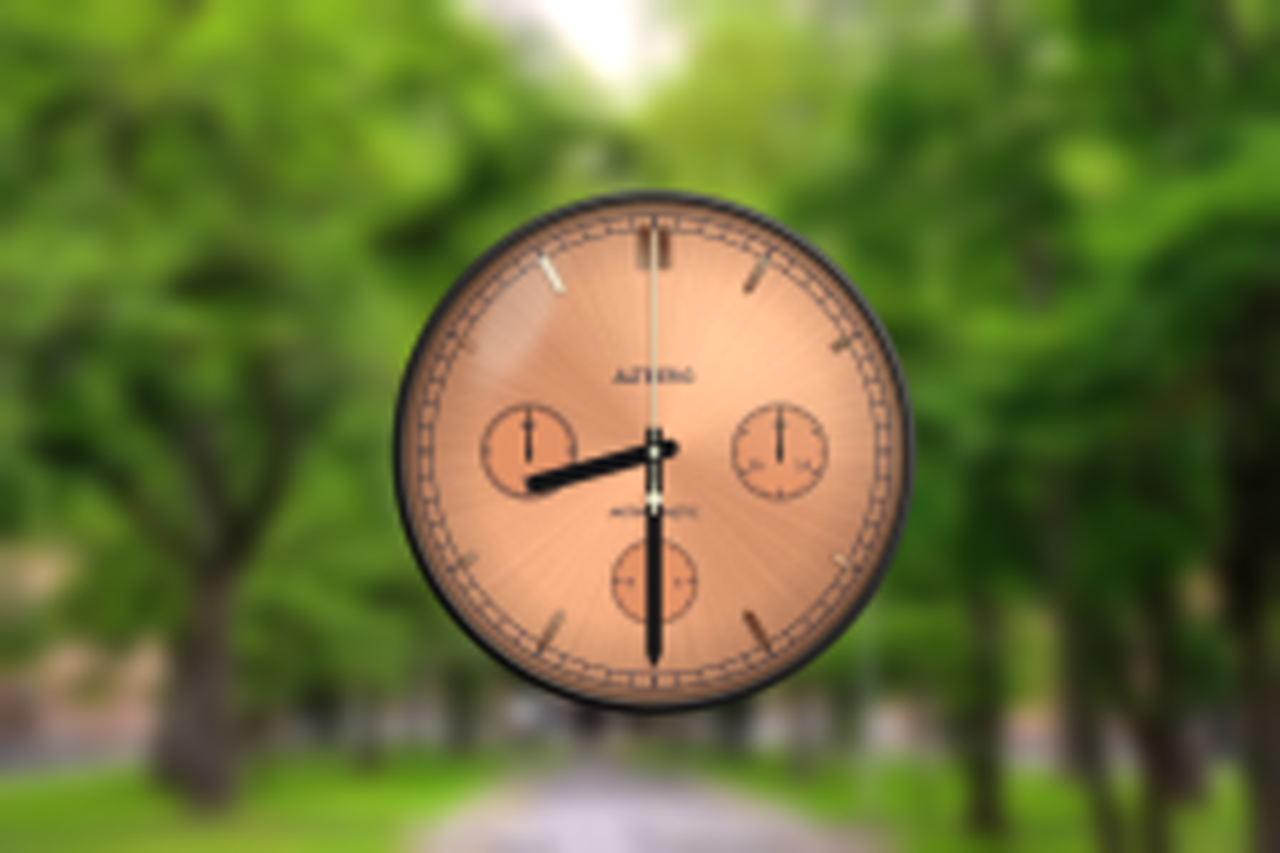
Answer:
8,30
